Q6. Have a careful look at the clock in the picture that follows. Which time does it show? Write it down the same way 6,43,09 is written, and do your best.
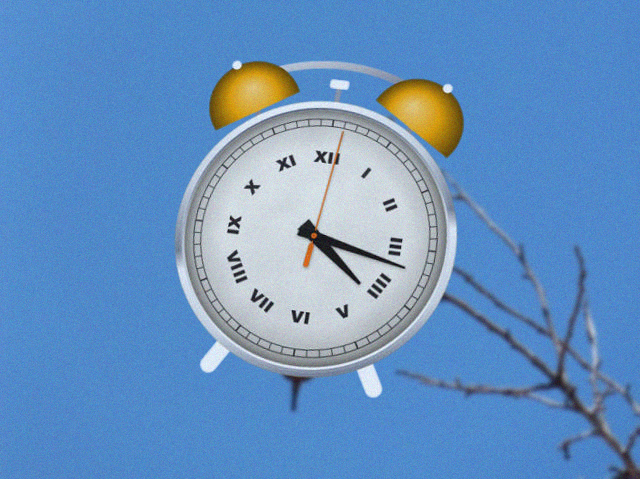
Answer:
4,17,01
